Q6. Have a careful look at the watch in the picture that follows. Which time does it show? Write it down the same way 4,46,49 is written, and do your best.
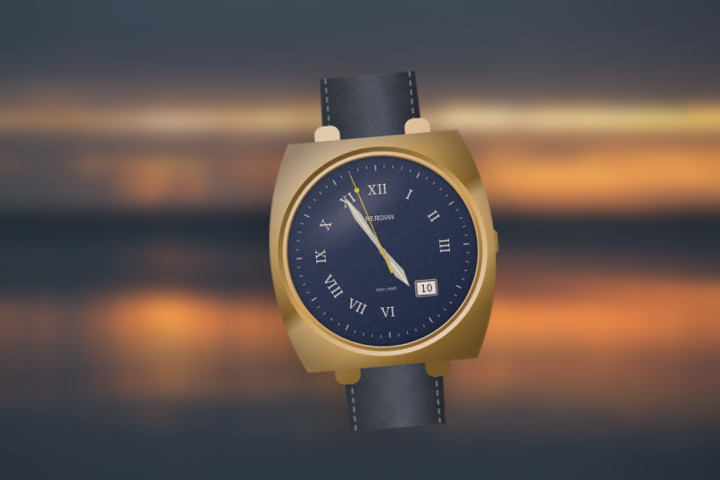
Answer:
4,54,57
